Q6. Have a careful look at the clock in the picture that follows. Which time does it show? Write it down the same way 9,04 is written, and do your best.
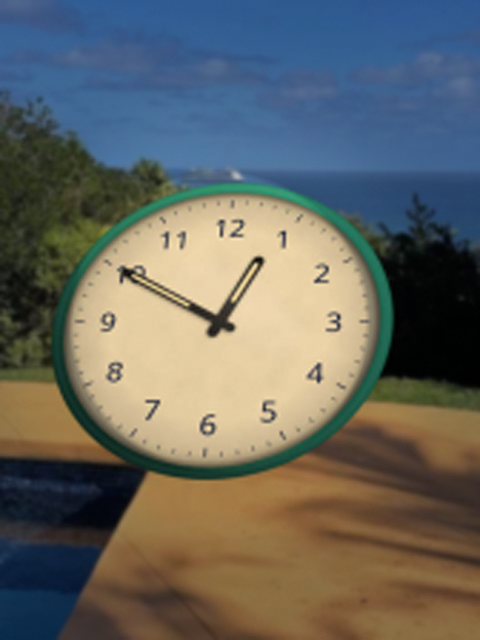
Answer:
12,50
